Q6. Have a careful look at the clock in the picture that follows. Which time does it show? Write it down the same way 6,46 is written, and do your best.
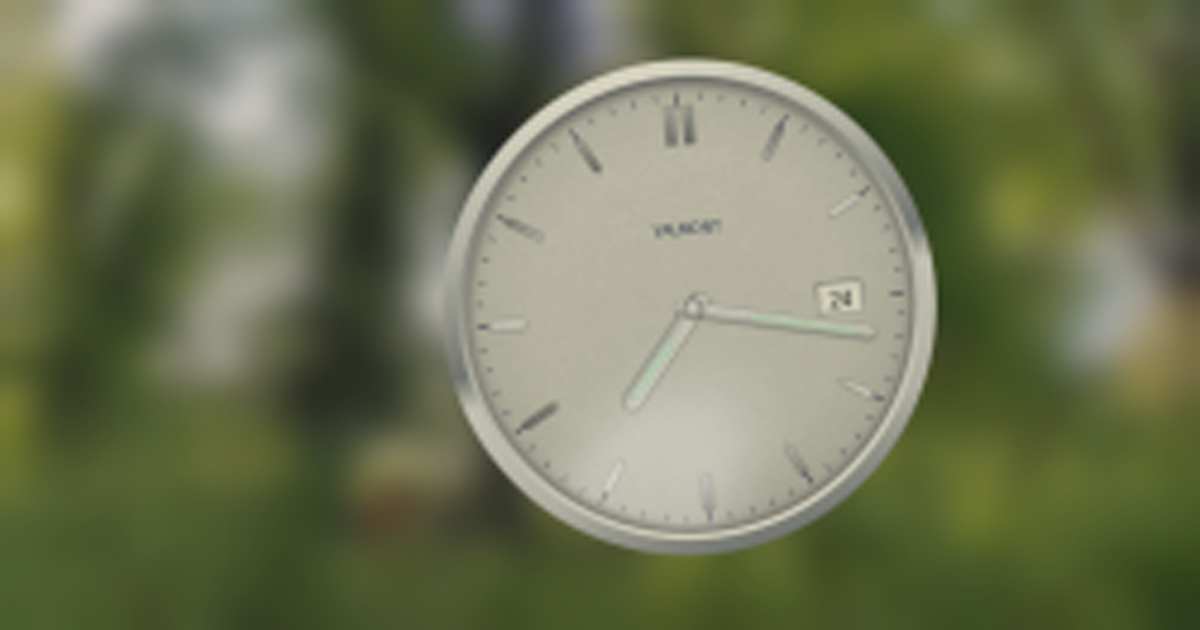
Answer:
7,17
